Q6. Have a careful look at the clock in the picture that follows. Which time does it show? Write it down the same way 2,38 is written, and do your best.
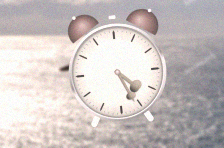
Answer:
4,26
